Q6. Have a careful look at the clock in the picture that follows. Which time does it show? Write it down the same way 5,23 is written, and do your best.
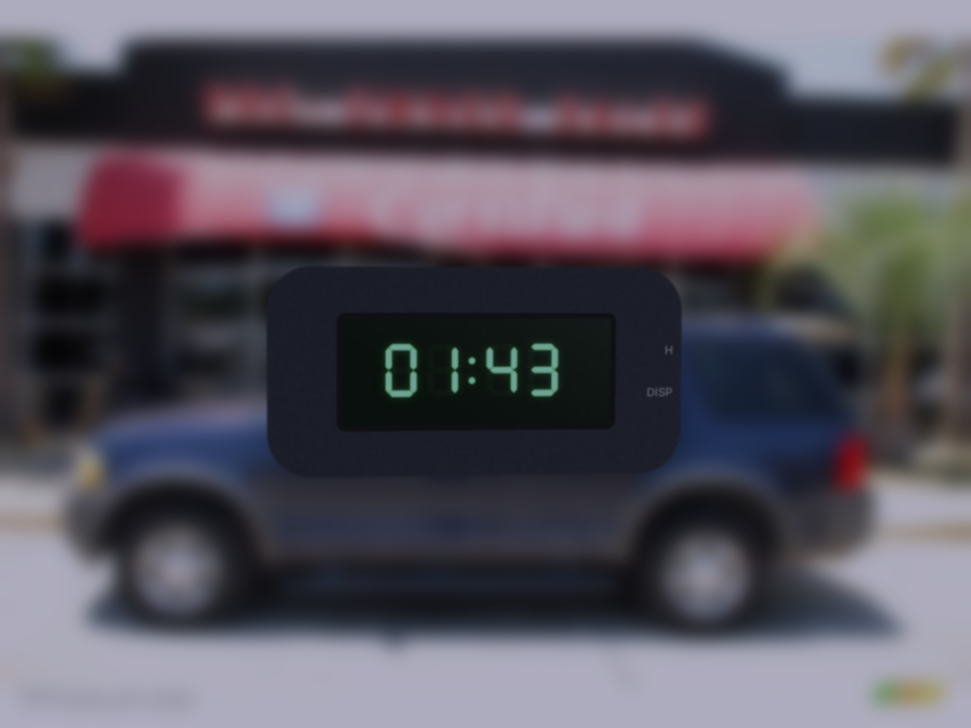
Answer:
1,43
